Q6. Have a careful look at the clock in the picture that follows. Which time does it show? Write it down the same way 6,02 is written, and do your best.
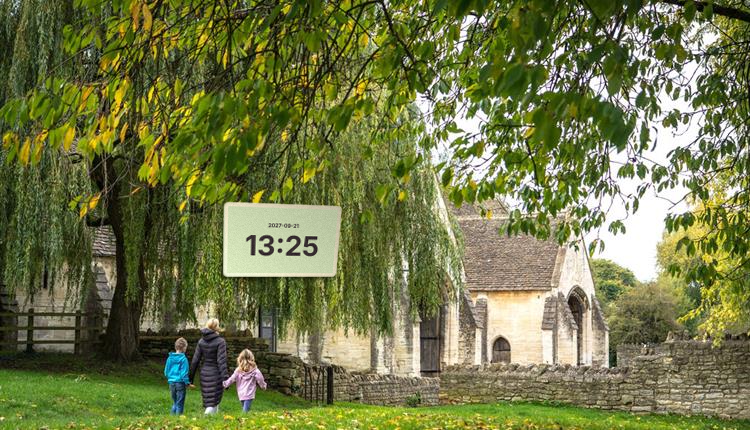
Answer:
13,25
